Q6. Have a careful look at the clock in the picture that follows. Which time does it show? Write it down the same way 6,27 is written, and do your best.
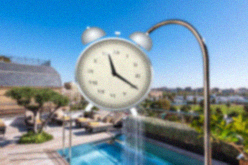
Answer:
11,20
